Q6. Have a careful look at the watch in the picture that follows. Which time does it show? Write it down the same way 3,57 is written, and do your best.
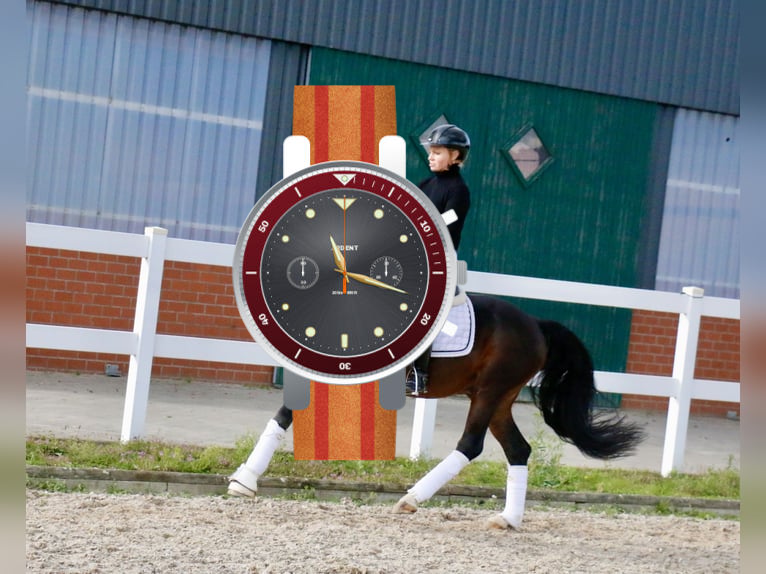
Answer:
11,18
